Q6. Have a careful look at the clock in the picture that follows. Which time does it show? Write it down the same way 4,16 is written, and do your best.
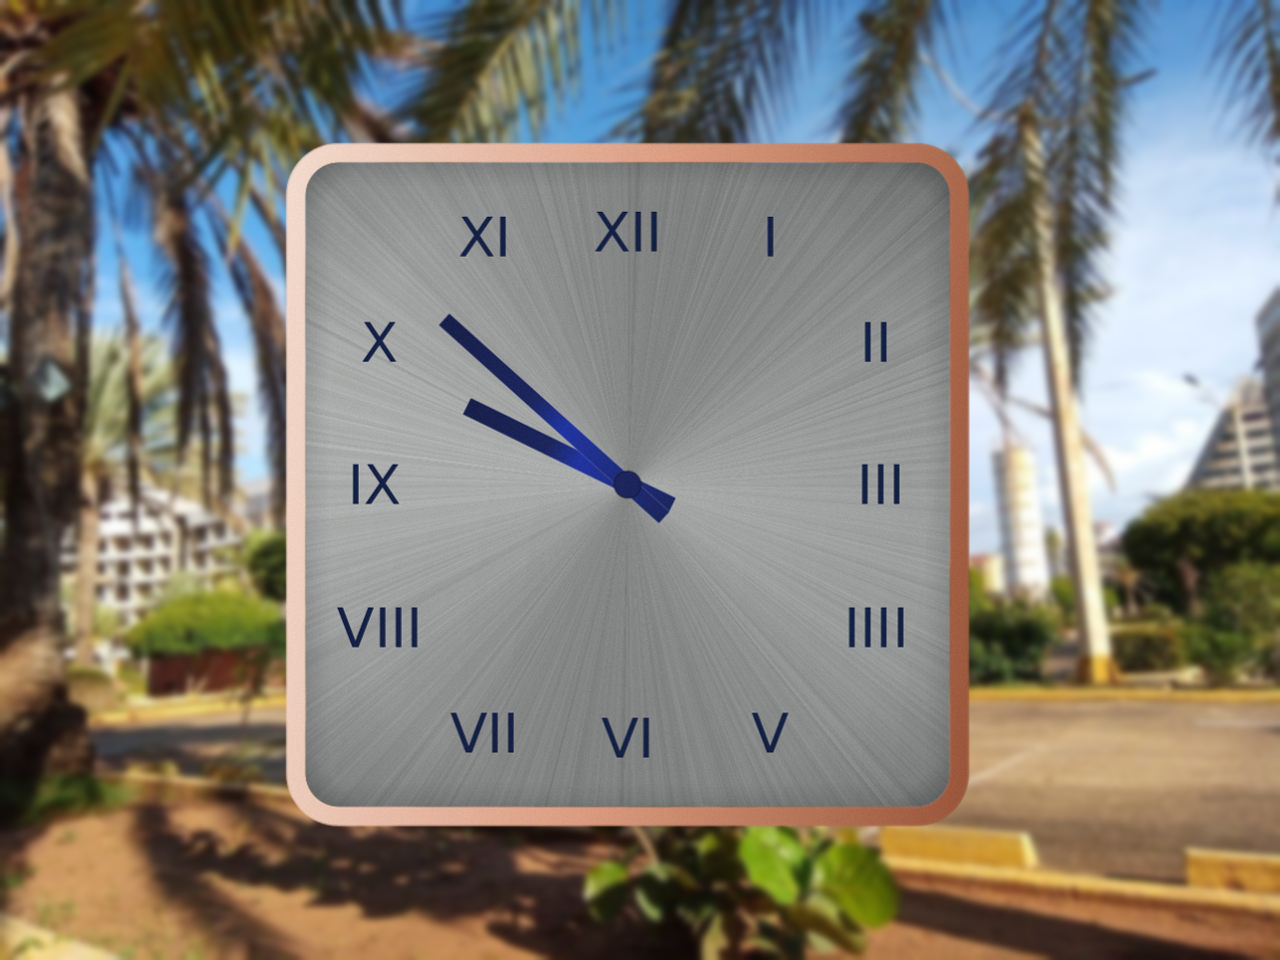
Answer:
9,52
